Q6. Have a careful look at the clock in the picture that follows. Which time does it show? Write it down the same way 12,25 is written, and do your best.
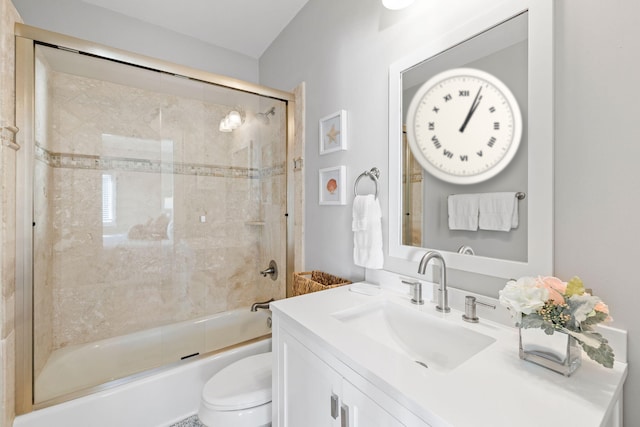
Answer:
1,04
